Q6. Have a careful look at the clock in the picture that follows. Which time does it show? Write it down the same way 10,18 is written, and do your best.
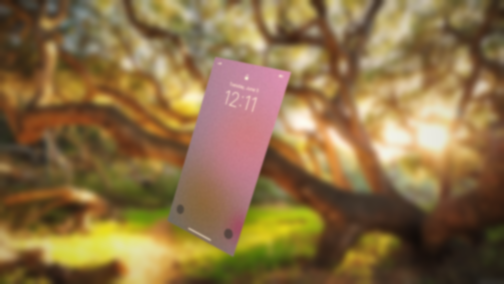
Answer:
12,11
